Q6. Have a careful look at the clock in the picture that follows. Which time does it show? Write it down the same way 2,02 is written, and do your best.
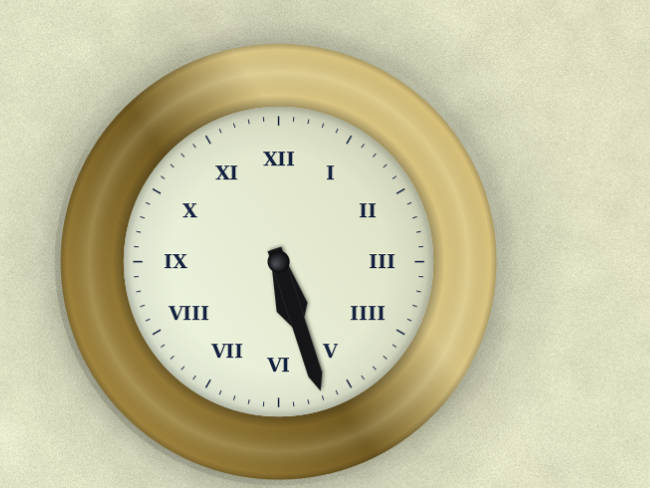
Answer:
5,27
